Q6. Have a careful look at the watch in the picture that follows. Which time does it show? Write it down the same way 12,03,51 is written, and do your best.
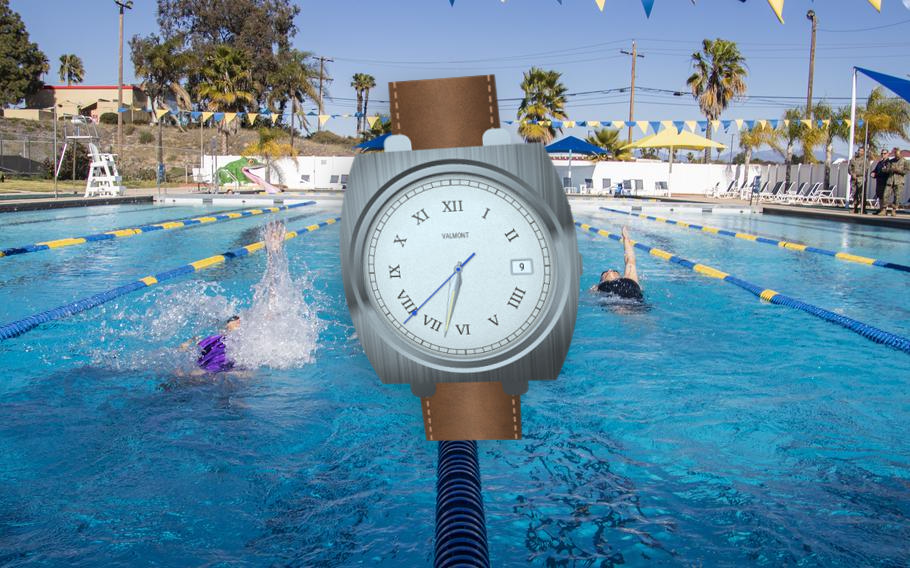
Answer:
6,32,38
